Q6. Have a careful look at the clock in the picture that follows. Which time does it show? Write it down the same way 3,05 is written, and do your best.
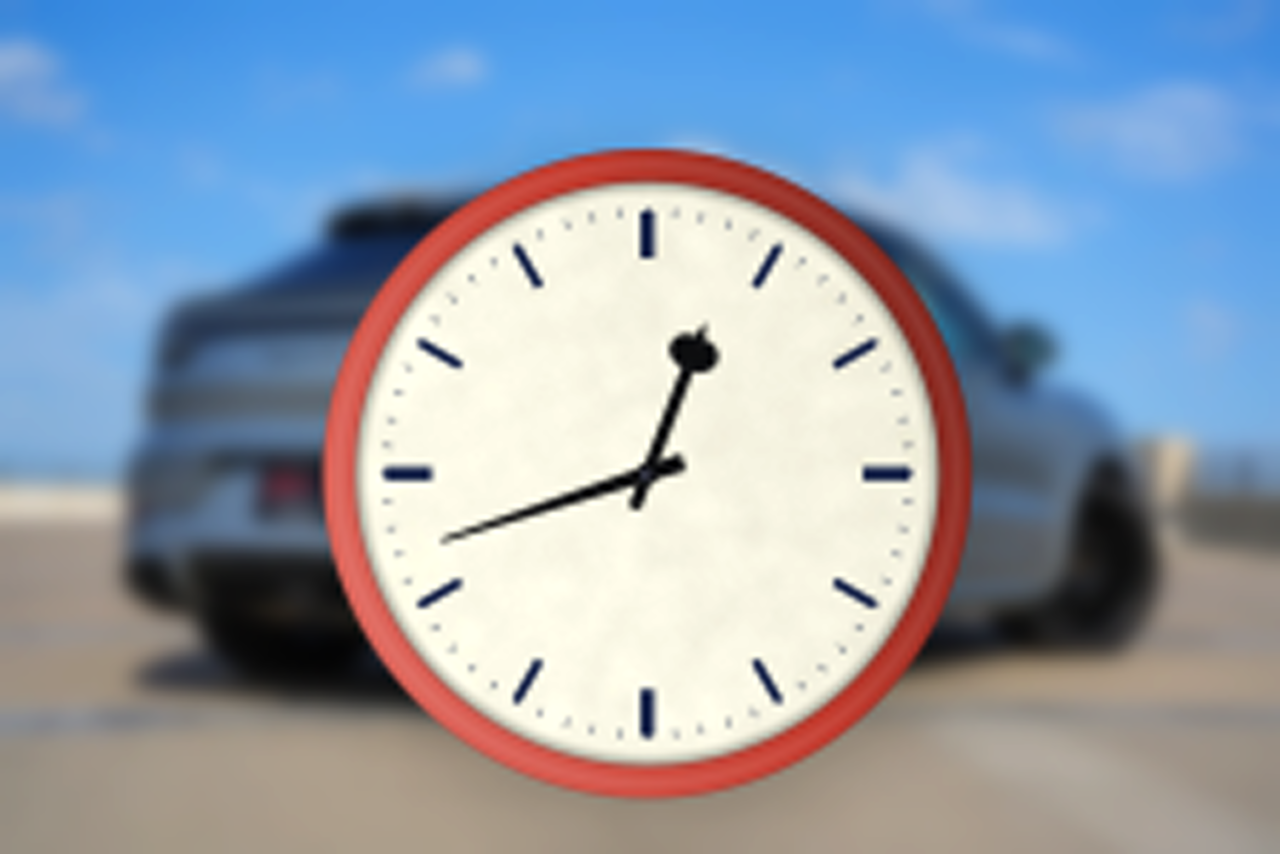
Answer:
12,42
